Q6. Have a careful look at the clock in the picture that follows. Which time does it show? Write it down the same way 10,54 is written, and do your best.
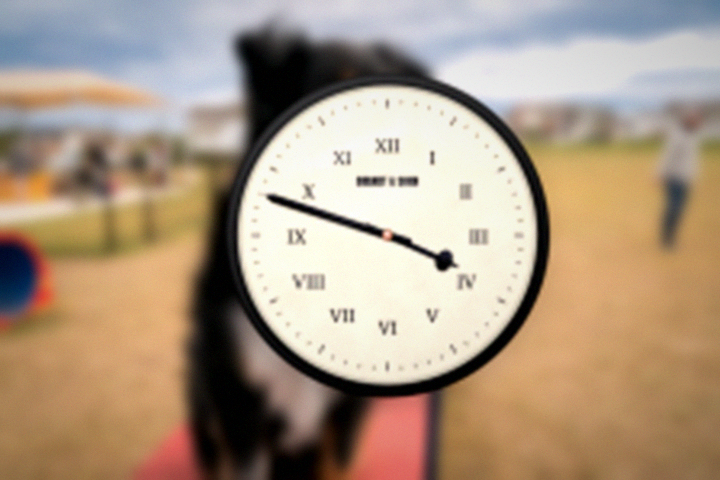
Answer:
3,48
